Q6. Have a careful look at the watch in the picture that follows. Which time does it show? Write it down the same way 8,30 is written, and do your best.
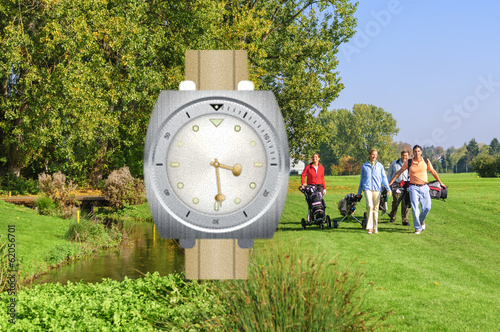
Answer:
3,29
